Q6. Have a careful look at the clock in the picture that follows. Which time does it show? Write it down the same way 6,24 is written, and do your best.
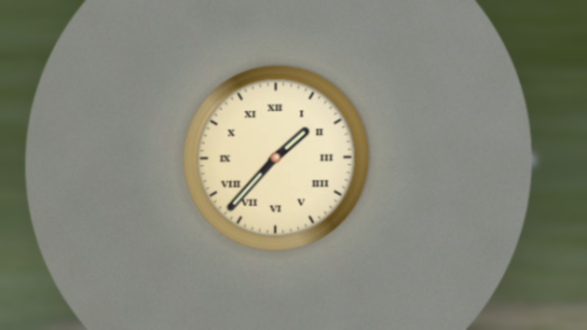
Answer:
1,37
